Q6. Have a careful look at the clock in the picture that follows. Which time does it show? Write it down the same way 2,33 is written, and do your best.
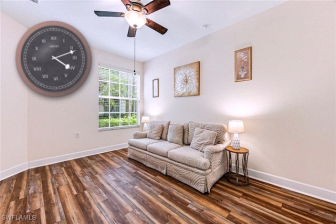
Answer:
4,12
